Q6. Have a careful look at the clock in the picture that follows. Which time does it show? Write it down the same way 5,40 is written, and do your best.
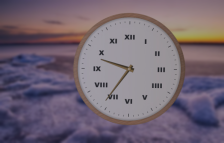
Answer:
9,36
